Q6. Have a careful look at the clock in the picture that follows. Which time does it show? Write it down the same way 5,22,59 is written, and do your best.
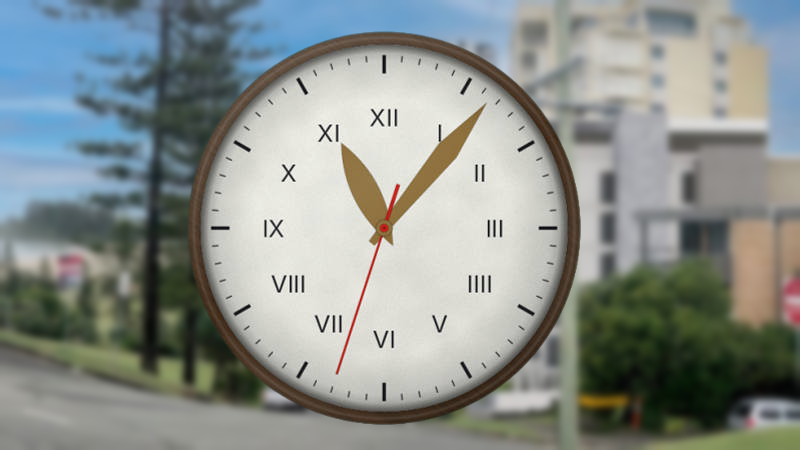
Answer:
11,06,33
